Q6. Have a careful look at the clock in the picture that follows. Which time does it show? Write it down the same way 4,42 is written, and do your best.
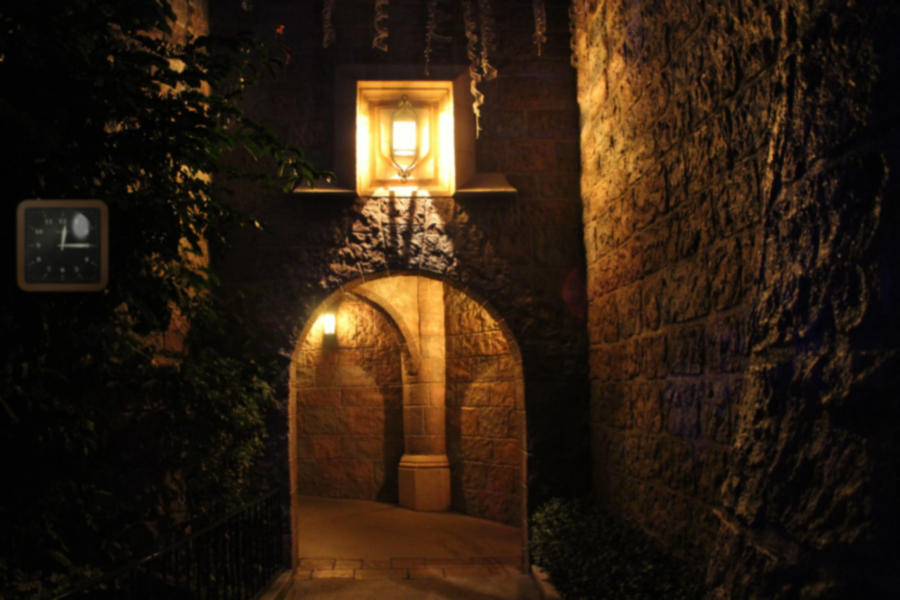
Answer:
12,15
